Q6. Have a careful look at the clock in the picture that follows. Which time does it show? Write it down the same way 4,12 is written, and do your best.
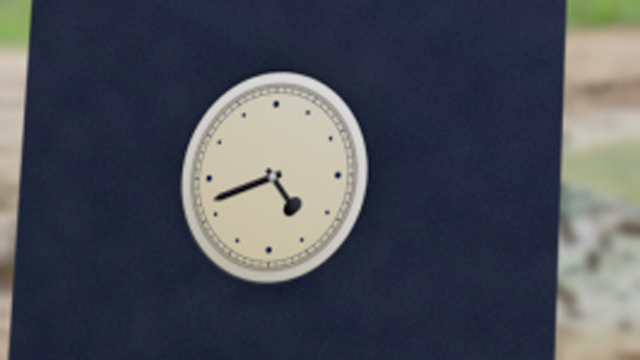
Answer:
4,42
